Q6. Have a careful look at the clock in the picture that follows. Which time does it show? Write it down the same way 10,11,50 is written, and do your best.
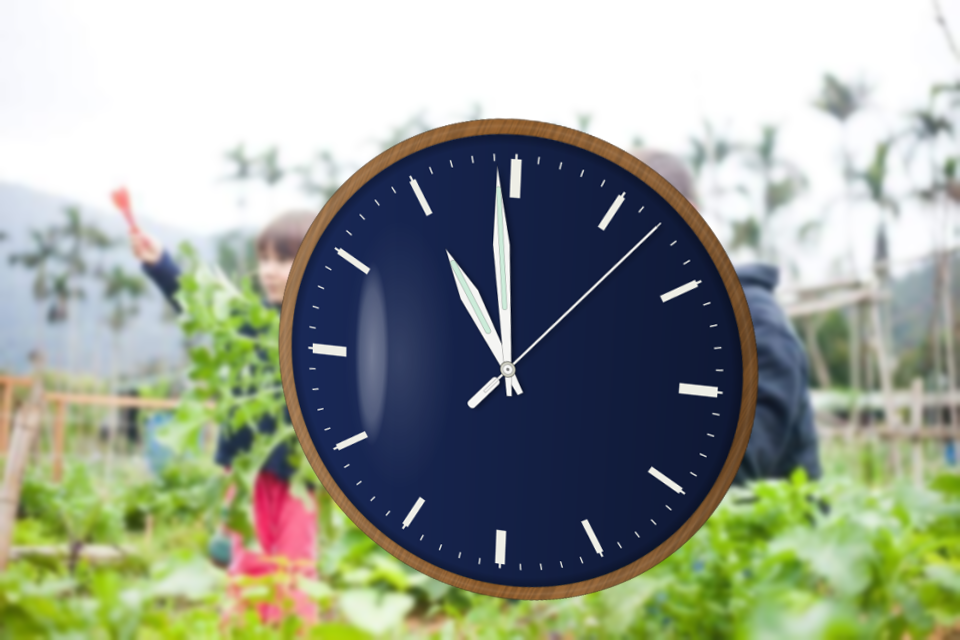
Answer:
10,59,07
